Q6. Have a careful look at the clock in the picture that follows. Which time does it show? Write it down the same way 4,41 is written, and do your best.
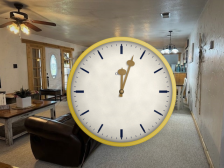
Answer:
12,03
